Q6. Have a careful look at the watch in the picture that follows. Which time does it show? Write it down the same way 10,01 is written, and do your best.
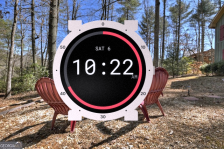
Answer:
10,22
